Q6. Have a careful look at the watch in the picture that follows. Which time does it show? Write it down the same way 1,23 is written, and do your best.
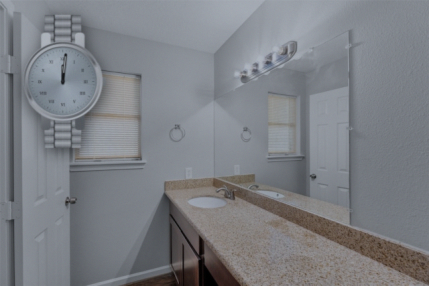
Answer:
12,01
